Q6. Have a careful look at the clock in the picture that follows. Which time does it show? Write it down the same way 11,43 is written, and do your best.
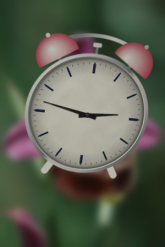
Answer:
2,47
